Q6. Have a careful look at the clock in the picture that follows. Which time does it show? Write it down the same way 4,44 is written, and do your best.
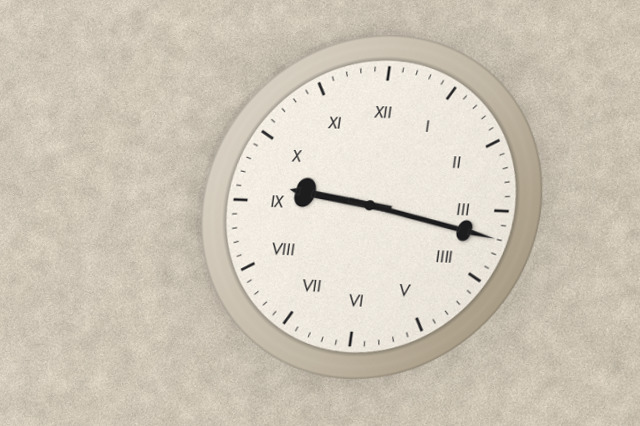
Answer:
9,17
